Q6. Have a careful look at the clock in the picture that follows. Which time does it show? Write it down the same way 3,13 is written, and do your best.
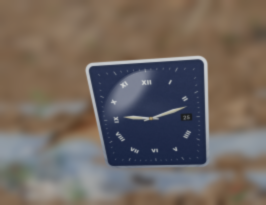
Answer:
9,12
